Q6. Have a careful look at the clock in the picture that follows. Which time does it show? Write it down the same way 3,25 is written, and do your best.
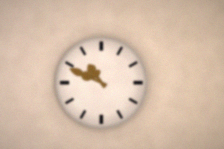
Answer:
10,49
